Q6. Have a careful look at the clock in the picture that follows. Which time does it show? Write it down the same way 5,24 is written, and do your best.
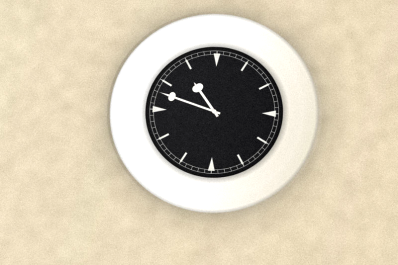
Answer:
10,48
